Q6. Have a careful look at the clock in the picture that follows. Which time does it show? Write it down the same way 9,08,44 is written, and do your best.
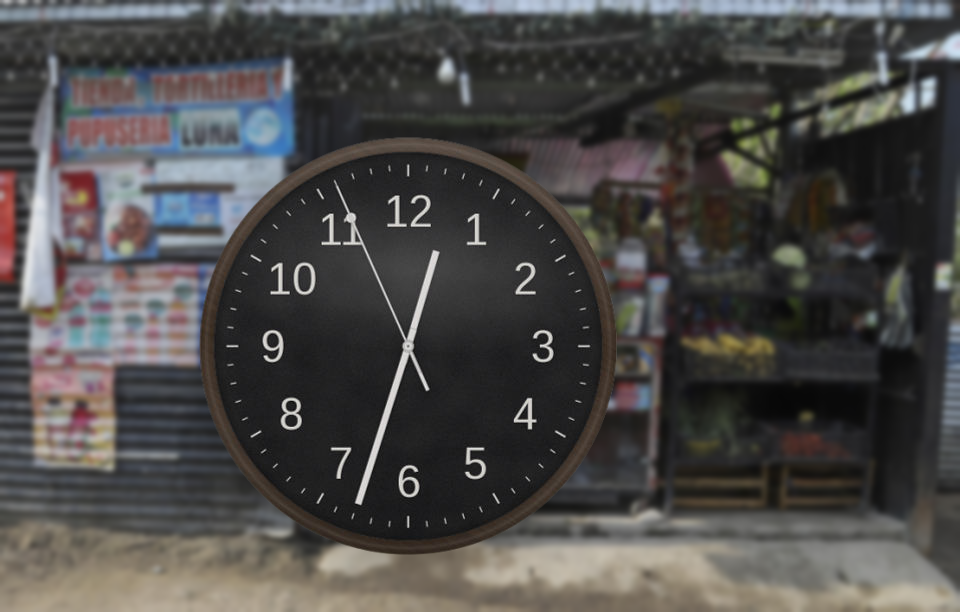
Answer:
12,32,56
